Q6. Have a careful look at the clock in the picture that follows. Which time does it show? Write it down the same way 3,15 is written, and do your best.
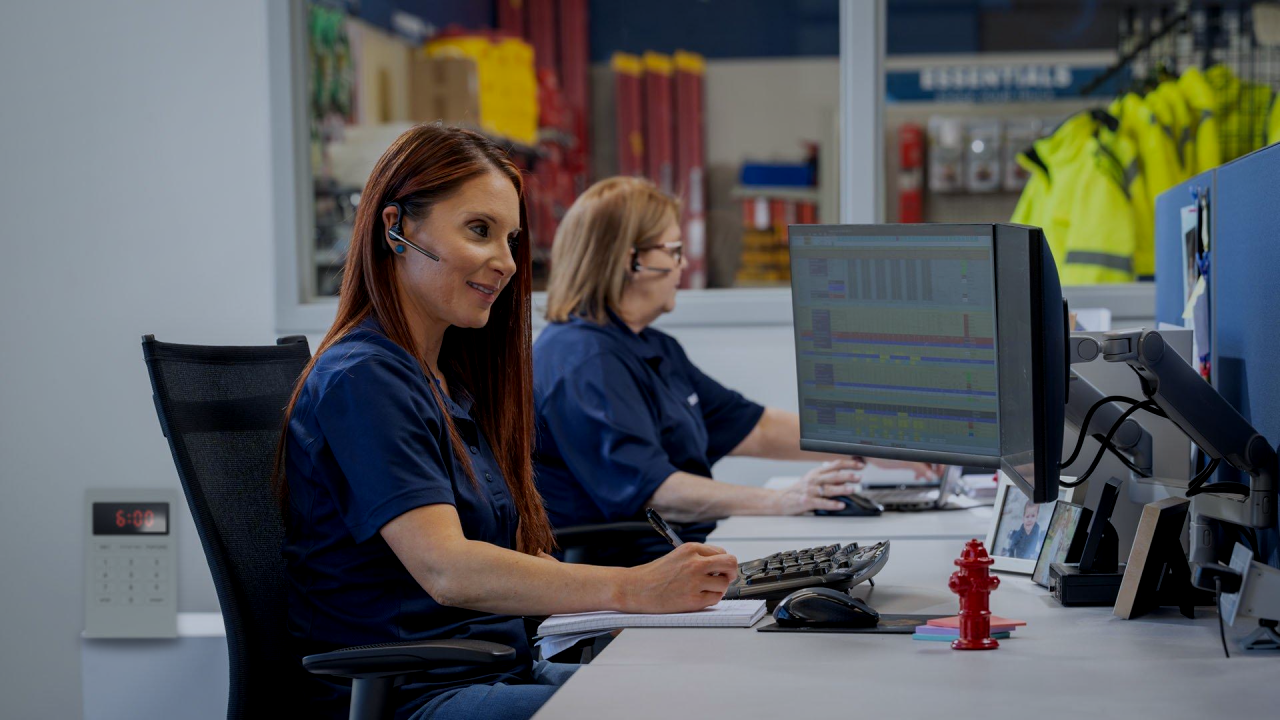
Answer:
6,00
